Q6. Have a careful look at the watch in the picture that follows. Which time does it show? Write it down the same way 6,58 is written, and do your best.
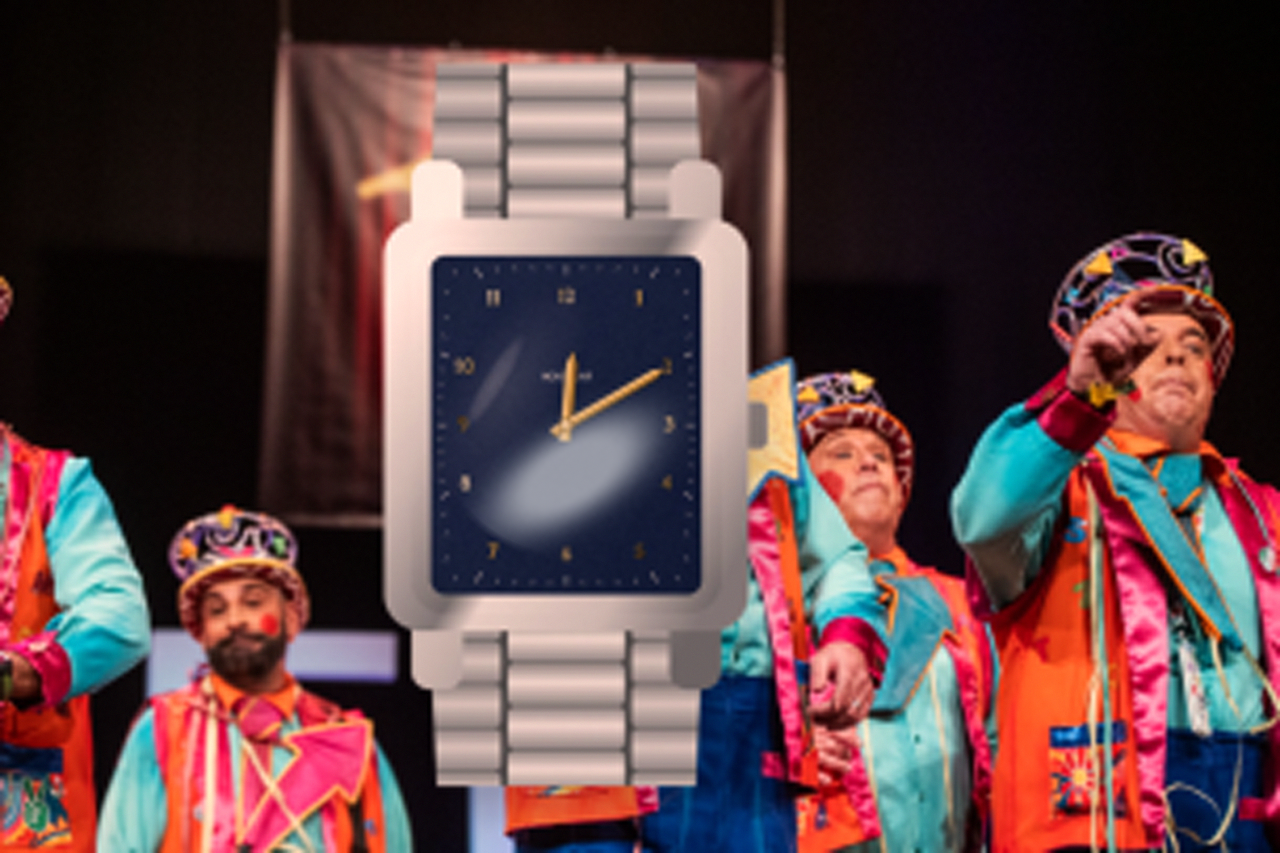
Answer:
12,10
